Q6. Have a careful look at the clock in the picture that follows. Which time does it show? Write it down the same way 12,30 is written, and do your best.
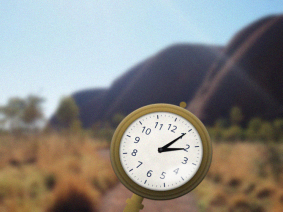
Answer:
2,05
